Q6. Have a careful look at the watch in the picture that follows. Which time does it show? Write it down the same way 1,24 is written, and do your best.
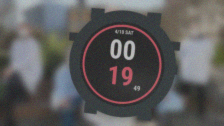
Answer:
0,19
